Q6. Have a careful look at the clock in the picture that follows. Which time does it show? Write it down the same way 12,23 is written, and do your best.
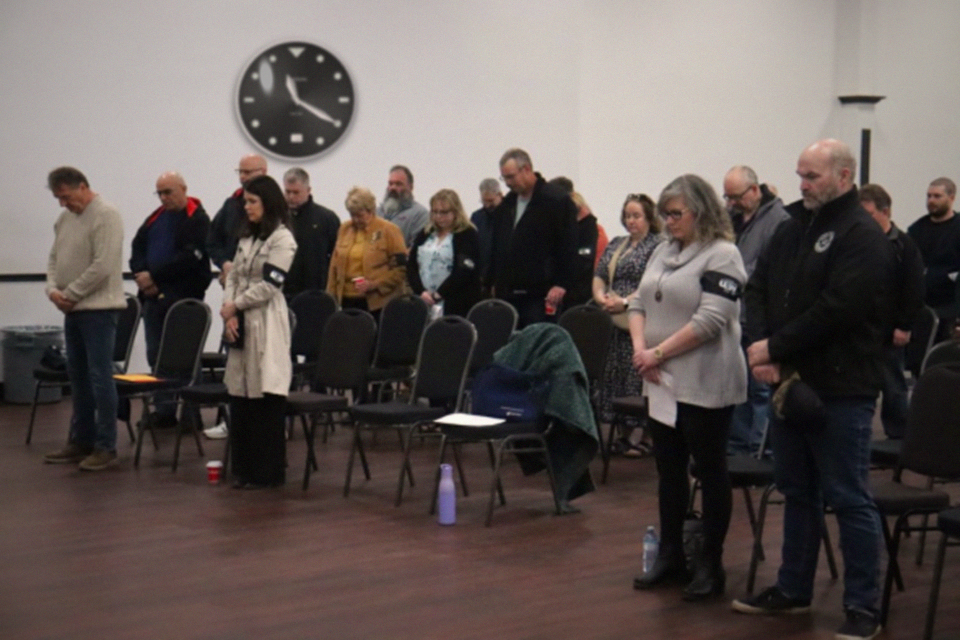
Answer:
11,20
